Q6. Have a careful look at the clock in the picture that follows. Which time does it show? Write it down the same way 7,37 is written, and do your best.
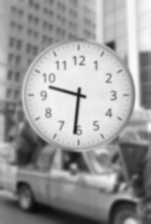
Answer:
9,31
